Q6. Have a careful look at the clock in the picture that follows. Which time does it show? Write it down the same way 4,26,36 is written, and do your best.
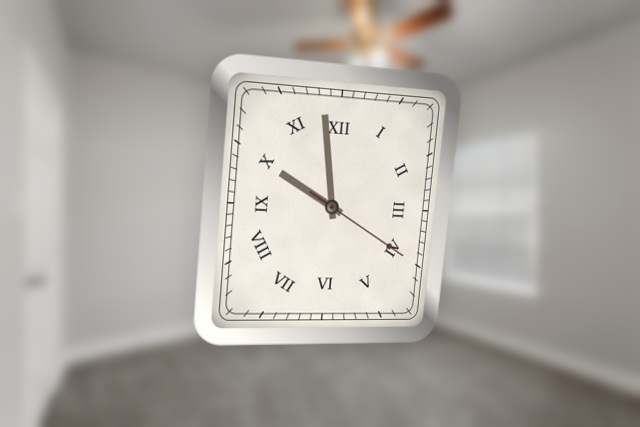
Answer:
9,58,20
